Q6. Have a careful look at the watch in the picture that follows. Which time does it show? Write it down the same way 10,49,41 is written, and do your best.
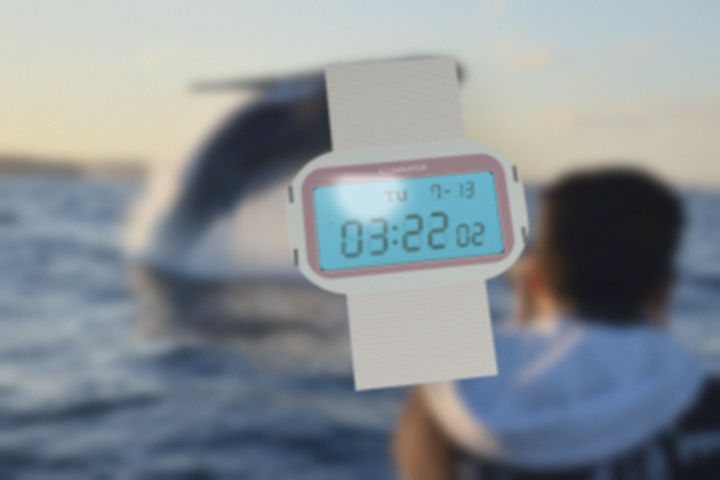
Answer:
3,22,02
